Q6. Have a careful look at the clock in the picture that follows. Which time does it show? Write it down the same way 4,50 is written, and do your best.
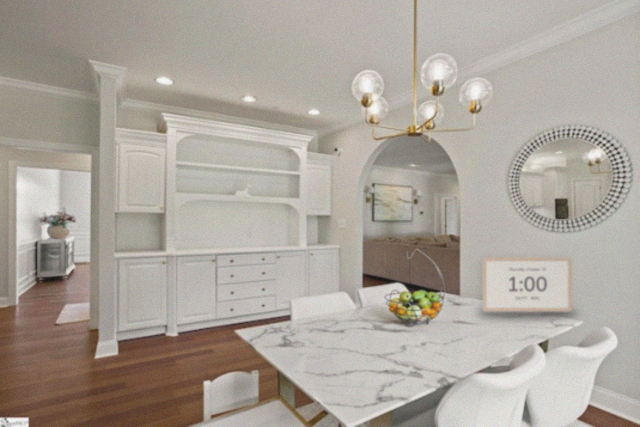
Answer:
1,00
